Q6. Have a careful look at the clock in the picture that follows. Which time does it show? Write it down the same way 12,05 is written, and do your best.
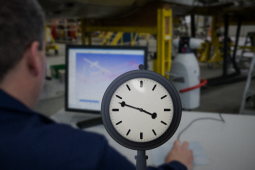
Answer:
3,48
